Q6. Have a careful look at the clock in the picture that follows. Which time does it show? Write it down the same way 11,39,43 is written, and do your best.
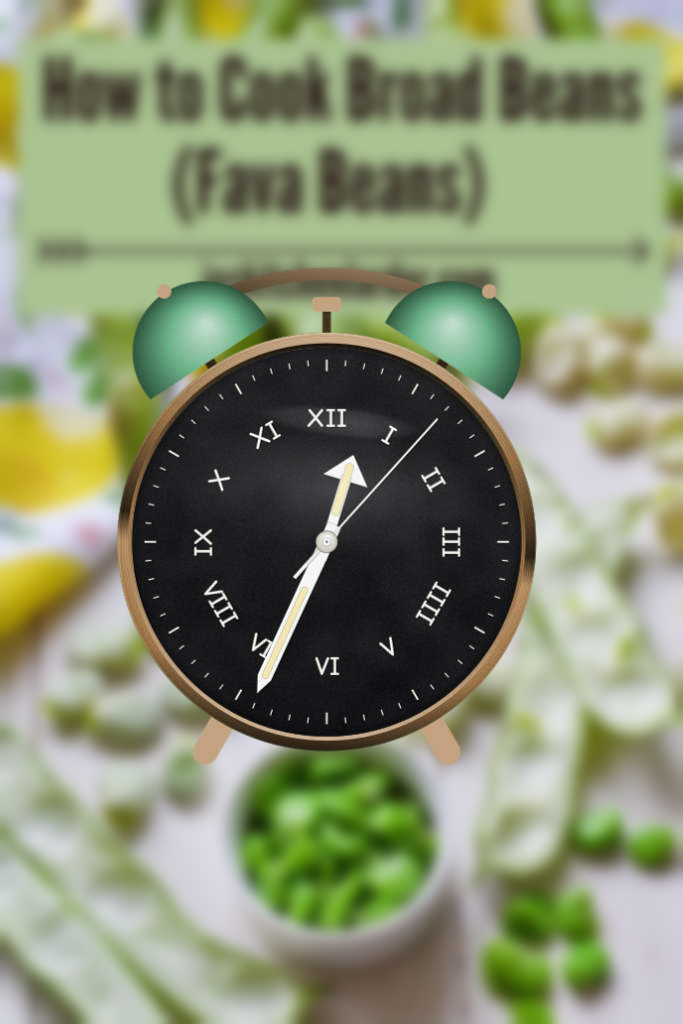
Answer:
12,34,07
